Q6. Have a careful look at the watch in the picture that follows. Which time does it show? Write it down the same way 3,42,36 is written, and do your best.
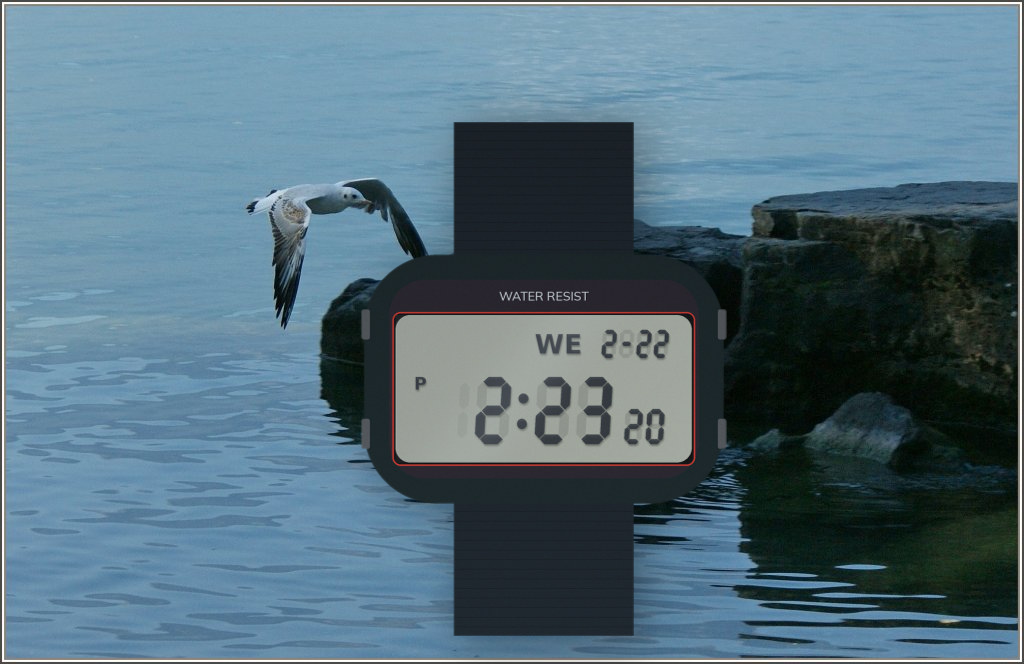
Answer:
2,23,20
